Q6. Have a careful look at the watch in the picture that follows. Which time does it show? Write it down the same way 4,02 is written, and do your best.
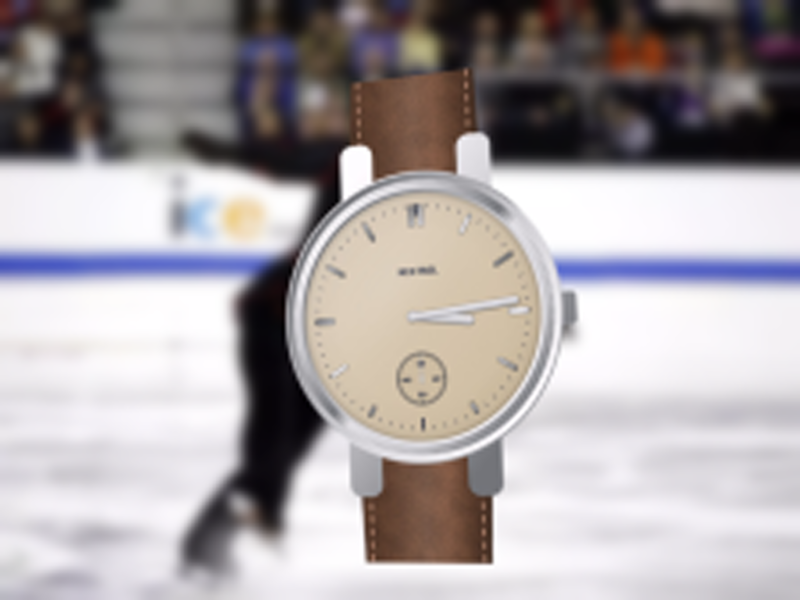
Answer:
3,14
